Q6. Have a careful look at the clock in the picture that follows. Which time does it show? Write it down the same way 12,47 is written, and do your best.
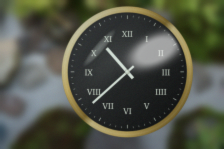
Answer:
10,38
